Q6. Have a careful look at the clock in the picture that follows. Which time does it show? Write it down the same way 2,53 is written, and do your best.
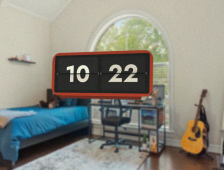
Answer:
10,22
